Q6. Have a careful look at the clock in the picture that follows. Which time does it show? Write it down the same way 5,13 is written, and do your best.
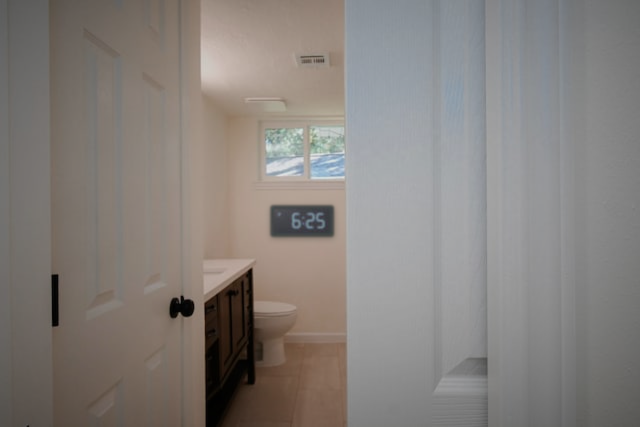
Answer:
6,25
